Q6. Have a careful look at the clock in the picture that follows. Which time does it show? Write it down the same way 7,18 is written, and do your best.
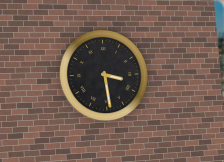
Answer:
3,29
